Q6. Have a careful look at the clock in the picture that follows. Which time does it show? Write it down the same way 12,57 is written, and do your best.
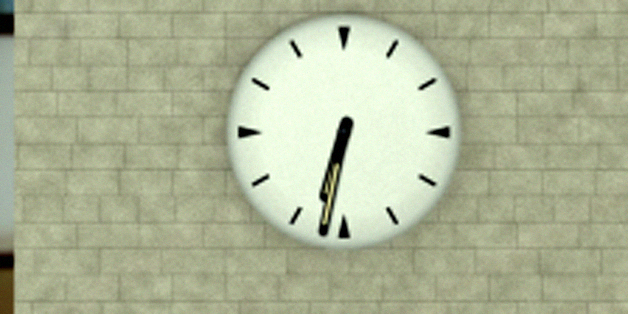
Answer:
6,32
